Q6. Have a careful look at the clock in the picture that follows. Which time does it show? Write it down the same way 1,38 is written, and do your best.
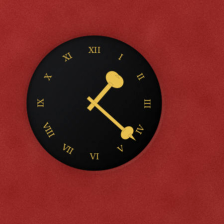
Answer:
1,22
